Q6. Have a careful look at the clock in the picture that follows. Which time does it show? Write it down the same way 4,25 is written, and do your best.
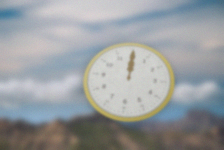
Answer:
12,00
